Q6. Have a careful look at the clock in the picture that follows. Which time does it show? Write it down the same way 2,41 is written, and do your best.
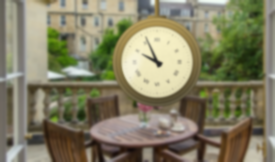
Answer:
9,56
